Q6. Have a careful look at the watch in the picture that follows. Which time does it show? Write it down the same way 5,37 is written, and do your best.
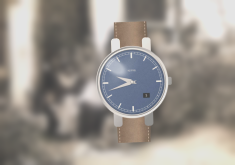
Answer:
9,42
